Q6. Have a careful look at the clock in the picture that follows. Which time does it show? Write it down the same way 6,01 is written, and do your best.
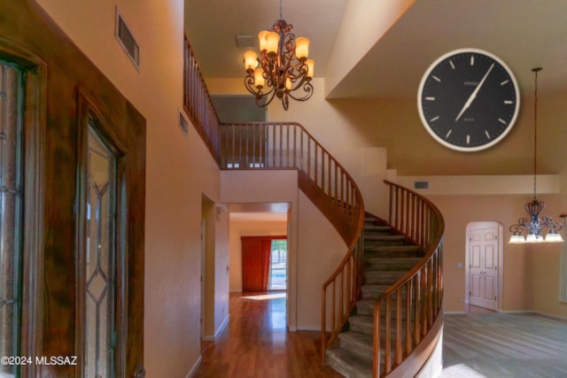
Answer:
7,05
